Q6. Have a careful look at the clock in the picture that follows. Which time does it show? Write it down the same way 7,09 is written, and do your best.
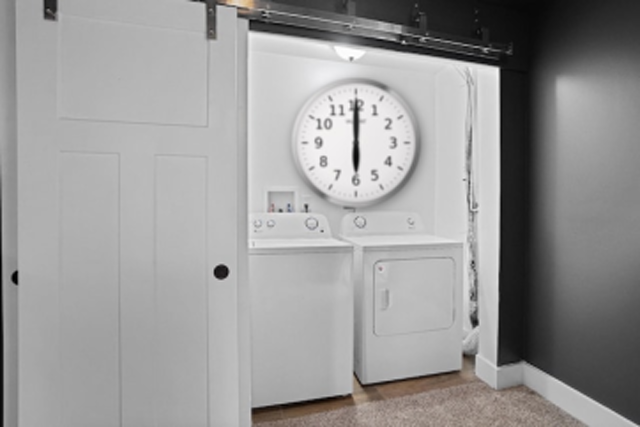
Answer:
6,00
